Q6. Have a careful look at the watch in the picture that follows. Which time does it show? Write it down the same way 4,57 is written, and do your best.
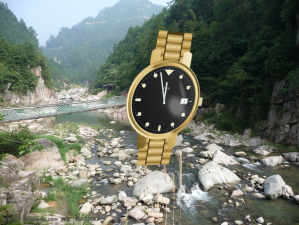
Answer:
11,57
